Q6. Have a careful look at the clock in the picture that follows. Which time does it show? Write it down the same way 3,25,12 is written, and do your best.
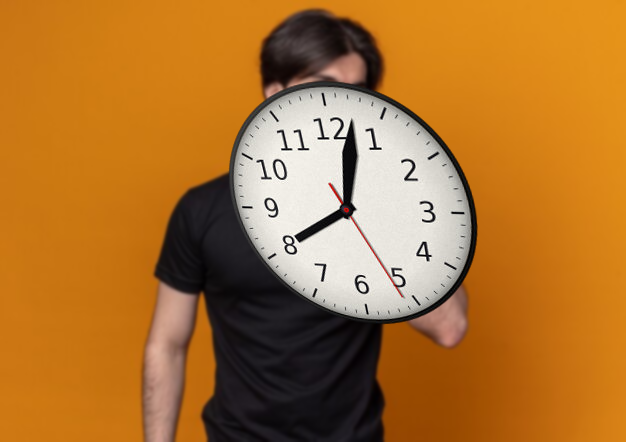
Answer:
8,02,26
